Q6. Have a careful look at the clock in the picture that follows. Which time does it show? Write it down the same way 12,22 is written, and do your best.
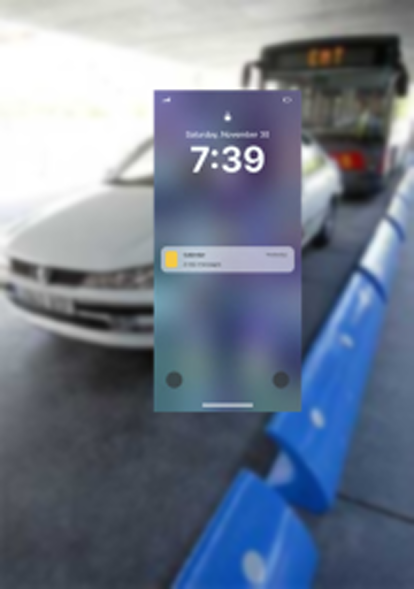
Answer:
7,39
